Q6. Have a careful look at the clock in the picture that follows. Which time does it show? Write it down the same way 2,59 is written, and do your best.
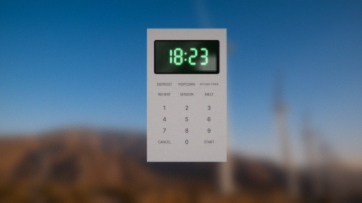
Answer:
18,23
